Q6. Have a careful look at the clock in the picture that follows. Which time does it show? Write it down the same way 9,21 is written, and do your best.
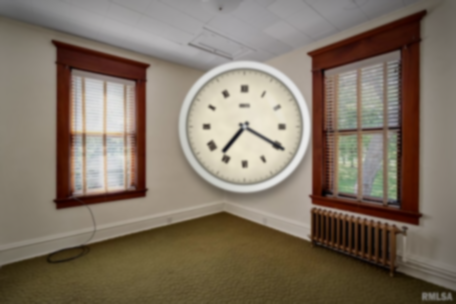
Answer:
7,20
